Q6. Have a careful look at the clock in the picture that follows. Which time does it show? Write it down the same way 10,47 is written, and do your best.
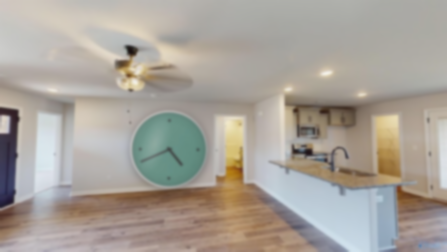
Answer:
4,41
